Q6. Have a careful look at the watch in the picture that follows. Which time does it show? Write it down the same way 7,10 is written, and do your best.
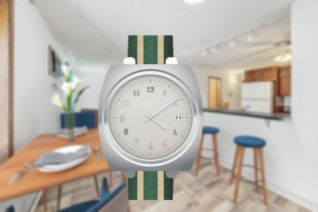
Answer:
4,09
